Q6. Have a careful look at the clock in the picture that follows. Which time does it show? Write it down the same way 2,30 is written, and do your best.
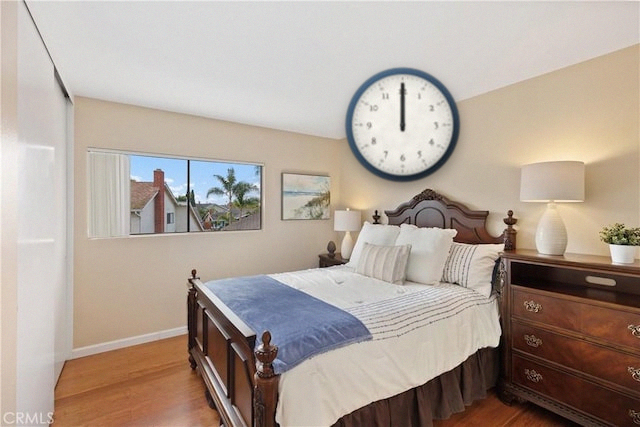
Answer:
12,00
